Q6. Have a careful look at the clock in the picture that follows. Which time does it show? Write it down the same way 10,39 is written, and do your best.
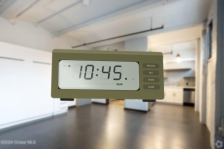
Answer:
10,45
